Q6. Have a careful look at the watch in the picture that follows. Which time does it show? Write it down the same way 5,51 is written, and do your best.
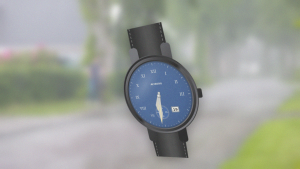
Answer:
6,31
